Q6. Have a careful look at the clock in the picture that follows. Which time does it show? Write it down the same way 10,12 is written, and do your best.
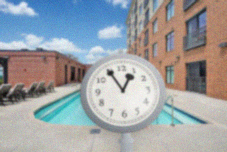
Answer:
12,55
